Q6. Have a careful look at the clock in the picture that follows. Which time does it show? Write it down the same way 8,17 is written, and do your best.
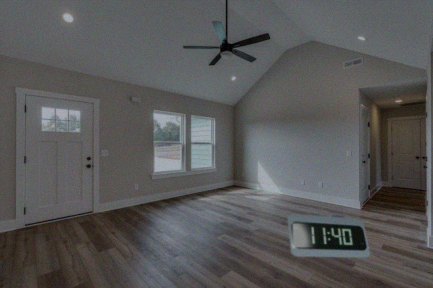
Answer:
11,40
